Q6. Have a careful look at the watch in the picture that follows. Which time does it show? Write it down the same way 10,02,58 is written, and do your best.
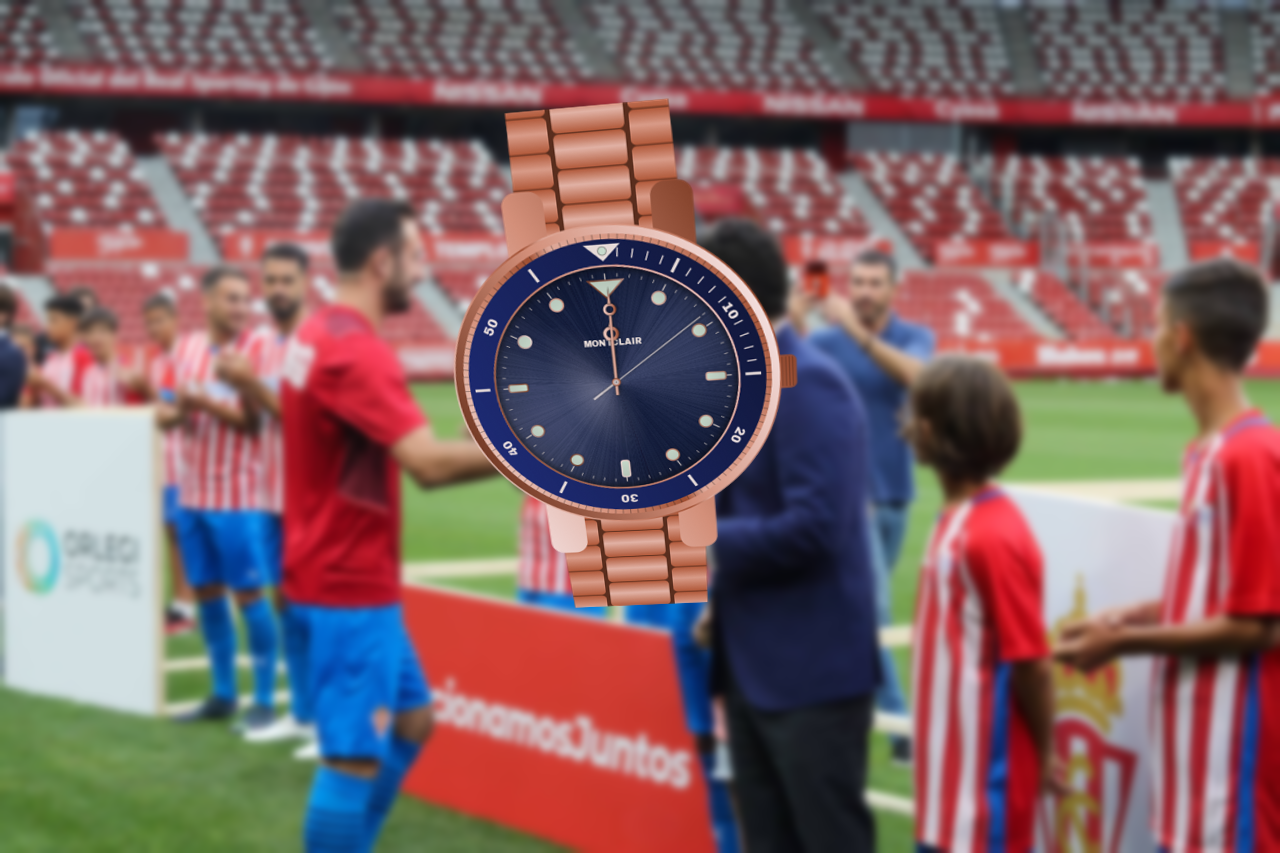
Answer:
12,00,09
